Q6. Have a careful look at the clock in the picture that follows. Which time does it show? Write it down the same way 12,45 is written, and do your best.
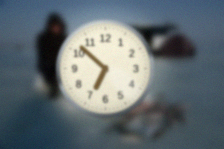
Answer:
6,52
